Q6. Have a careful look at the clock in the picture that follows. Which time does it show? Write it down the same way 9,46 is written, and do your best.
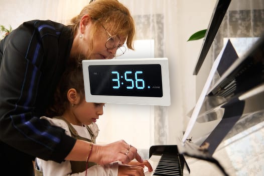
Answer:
3,56
